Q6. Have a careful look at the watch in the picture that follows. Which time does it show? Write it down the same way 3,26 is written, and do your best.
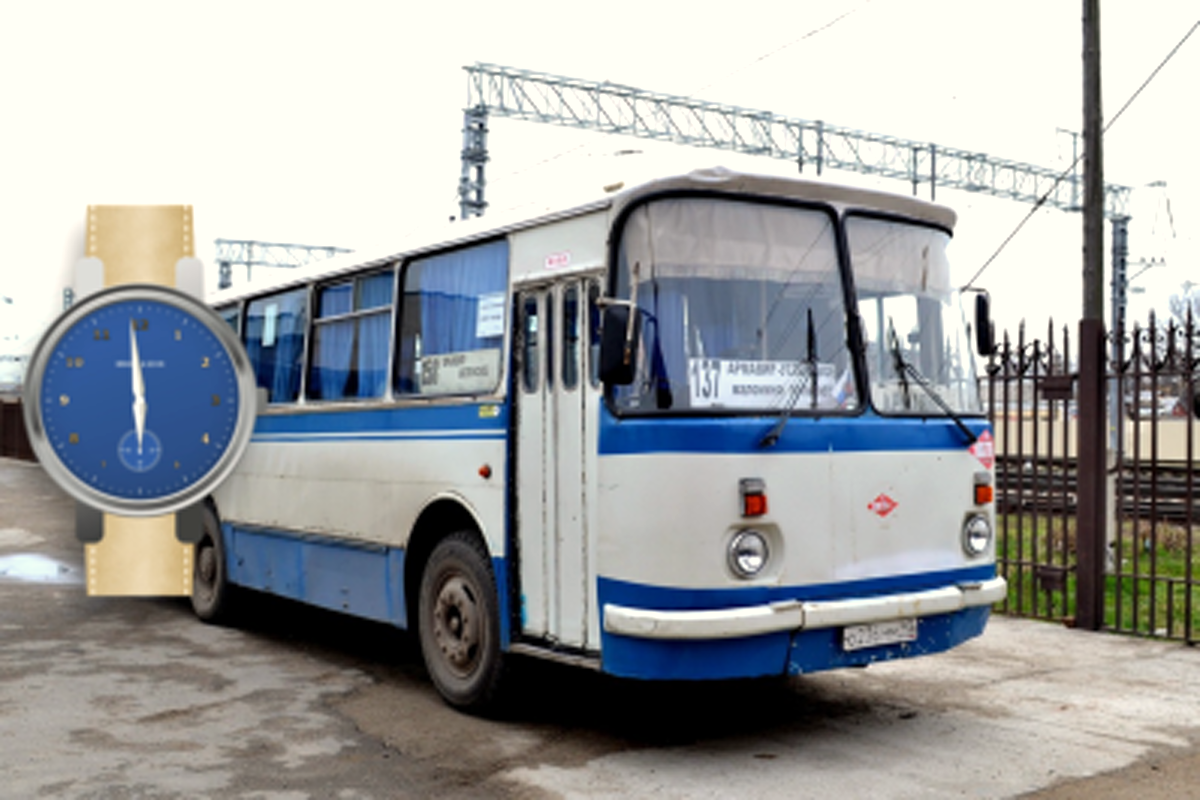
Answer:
5,59
